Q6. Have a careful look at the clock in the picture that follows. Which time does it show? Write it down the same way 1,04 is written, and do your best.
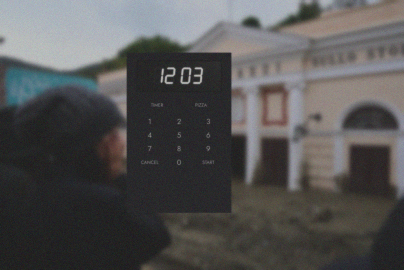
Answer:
12,03
